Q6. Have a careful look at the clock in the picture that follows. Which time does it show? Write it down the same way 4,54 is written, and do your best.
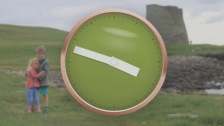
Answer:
3,48
